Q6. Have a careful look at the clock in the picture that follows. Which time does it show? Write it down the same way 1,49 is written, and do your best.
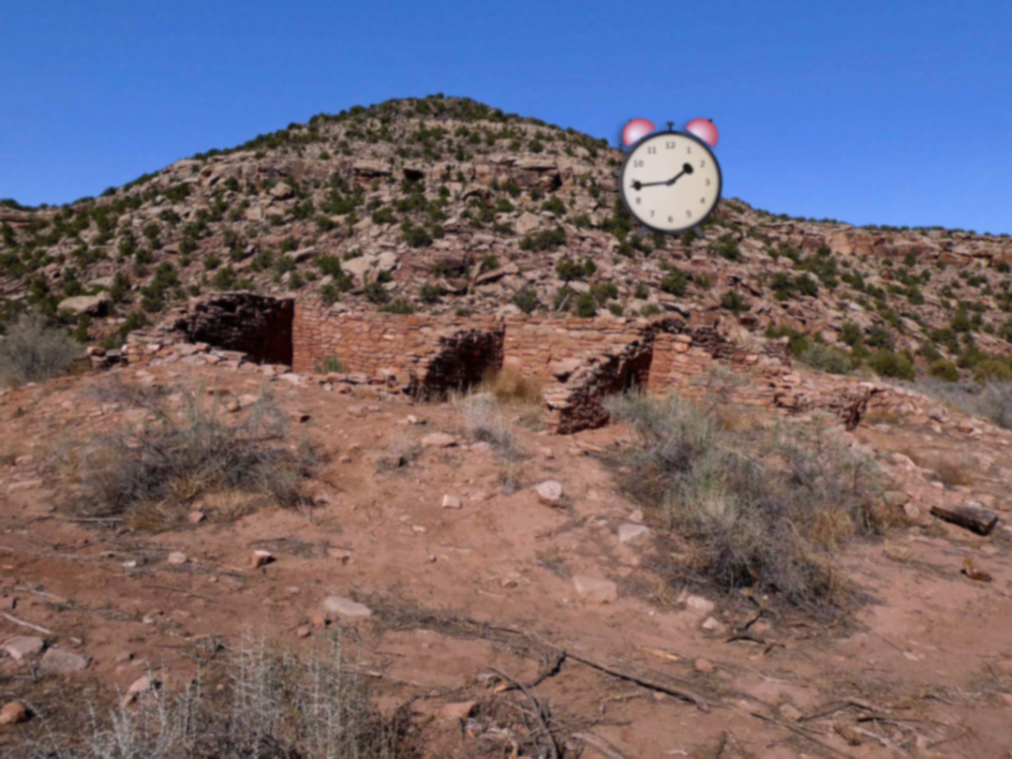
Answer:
1,44
